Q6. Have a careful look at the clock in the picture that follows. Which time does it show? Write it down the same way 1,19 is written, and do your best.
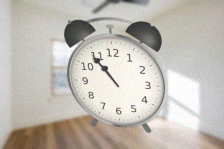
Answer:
10,54
